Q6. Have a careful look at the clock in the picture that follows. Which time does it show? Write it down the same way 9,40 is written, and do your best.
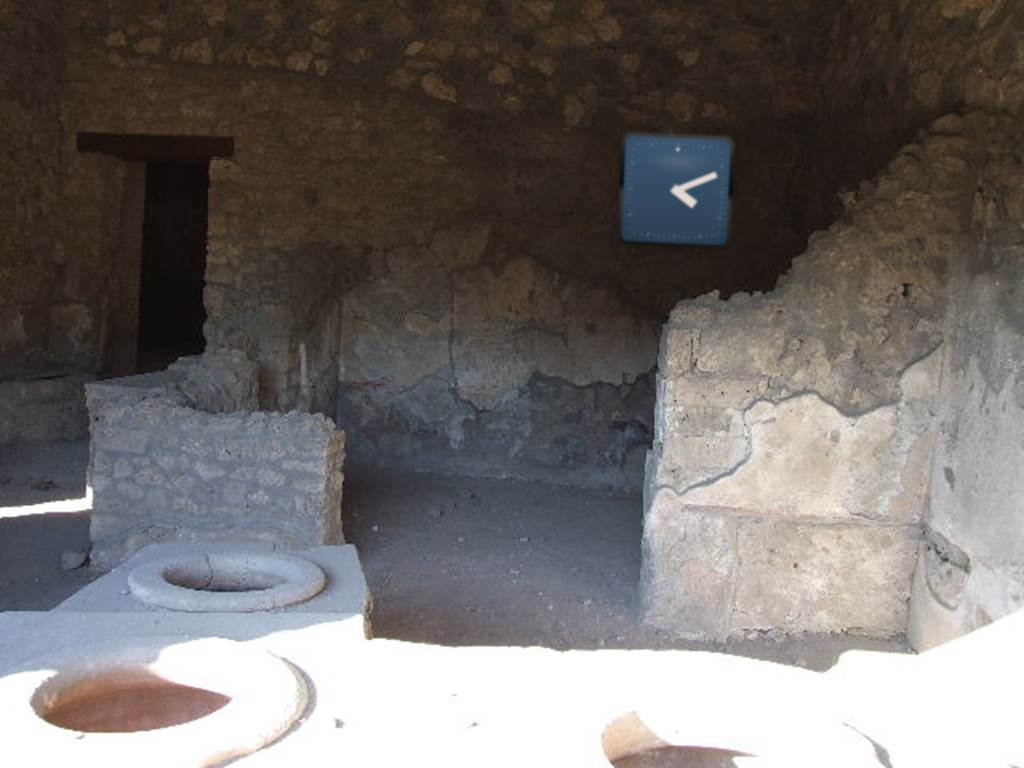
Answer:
4,11
